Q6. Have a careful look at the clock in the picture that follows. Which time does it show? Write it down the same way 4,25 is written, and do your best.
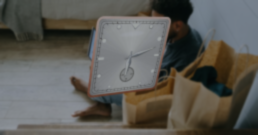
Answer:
6,12
